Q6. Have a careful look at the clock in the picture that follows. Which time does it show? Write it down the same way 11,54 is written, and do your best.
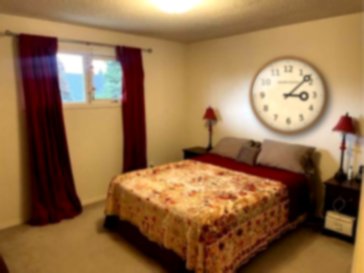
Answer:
3,08
